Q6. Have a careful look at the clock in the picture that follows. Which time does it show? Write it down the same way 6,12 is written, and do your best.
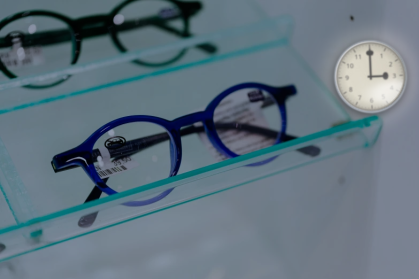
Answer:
3,00
